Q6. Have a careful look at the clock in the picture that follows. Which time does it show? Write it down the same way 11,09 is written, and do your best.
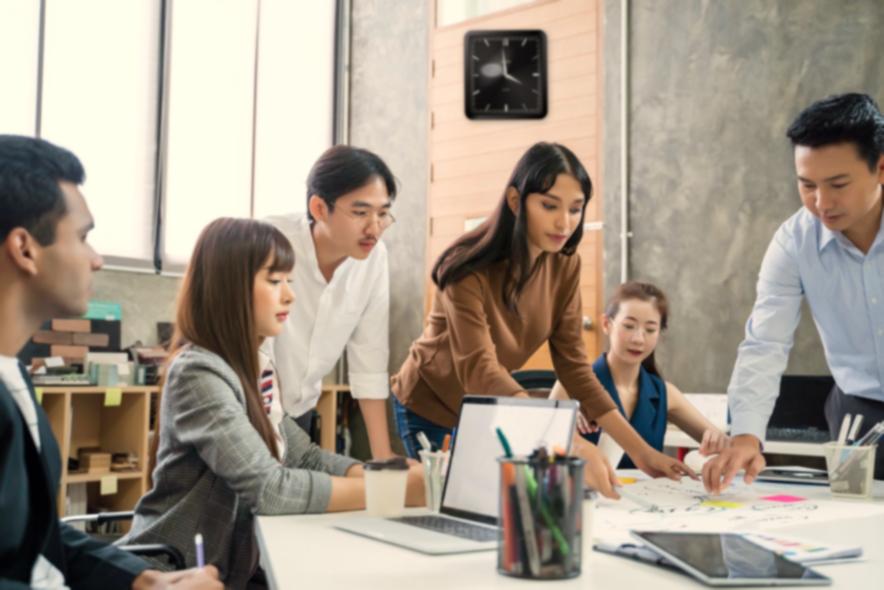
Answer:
3,59
